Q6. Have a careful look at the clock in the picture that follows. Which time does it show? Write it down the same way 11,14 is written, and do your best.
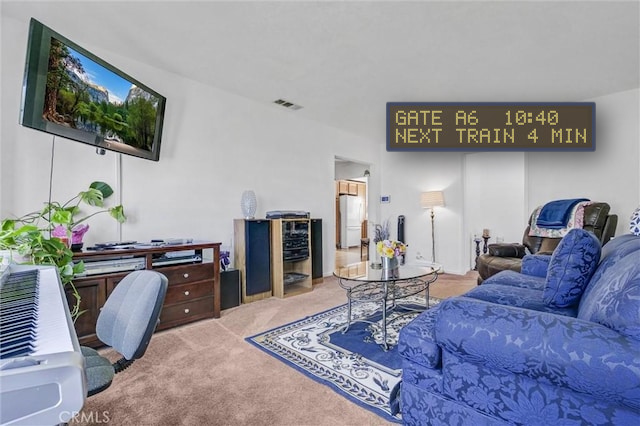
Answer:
10,40
